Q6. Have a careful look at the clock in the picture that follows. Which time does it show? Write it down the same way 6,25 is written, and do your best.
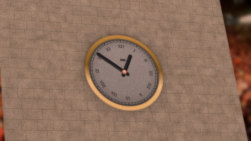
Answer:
12,51
